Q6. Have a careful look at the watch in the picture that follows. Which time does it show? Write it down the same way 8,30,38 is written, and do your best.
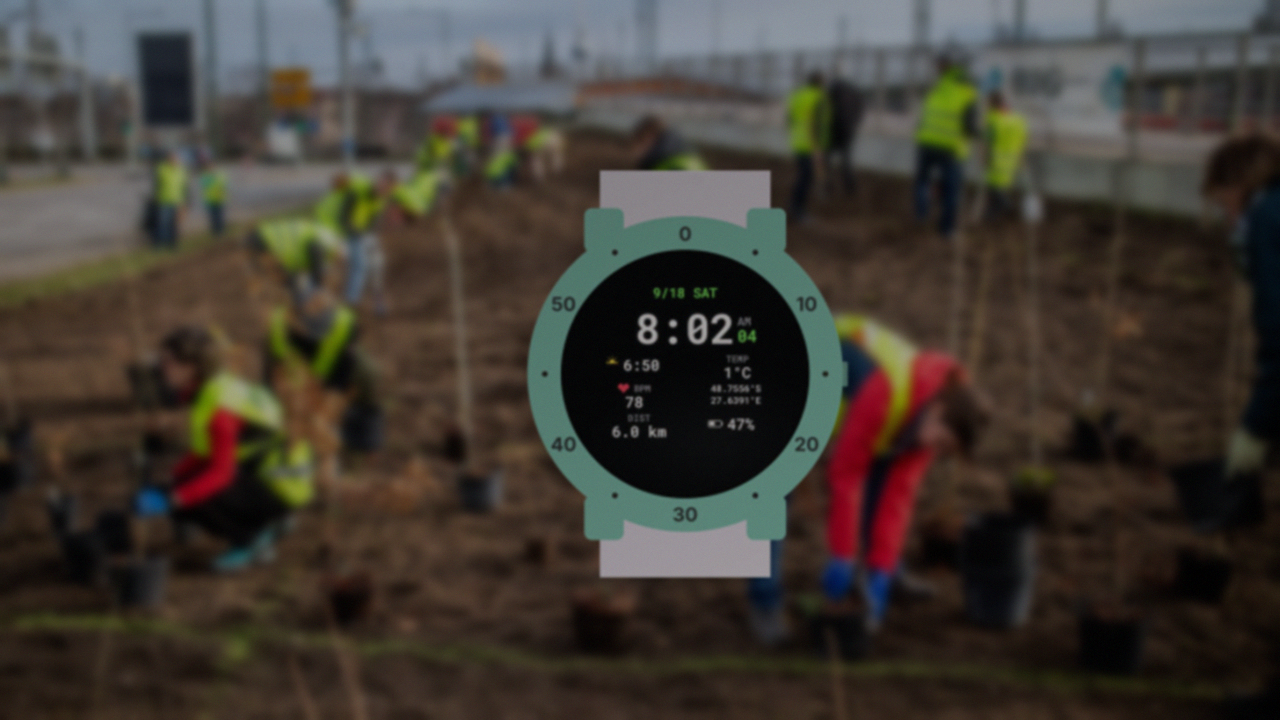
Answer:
8,02,04
